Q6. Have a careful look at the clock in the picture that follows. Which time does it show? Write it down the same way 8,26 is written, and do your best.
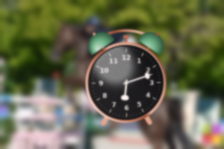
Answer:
6,12
